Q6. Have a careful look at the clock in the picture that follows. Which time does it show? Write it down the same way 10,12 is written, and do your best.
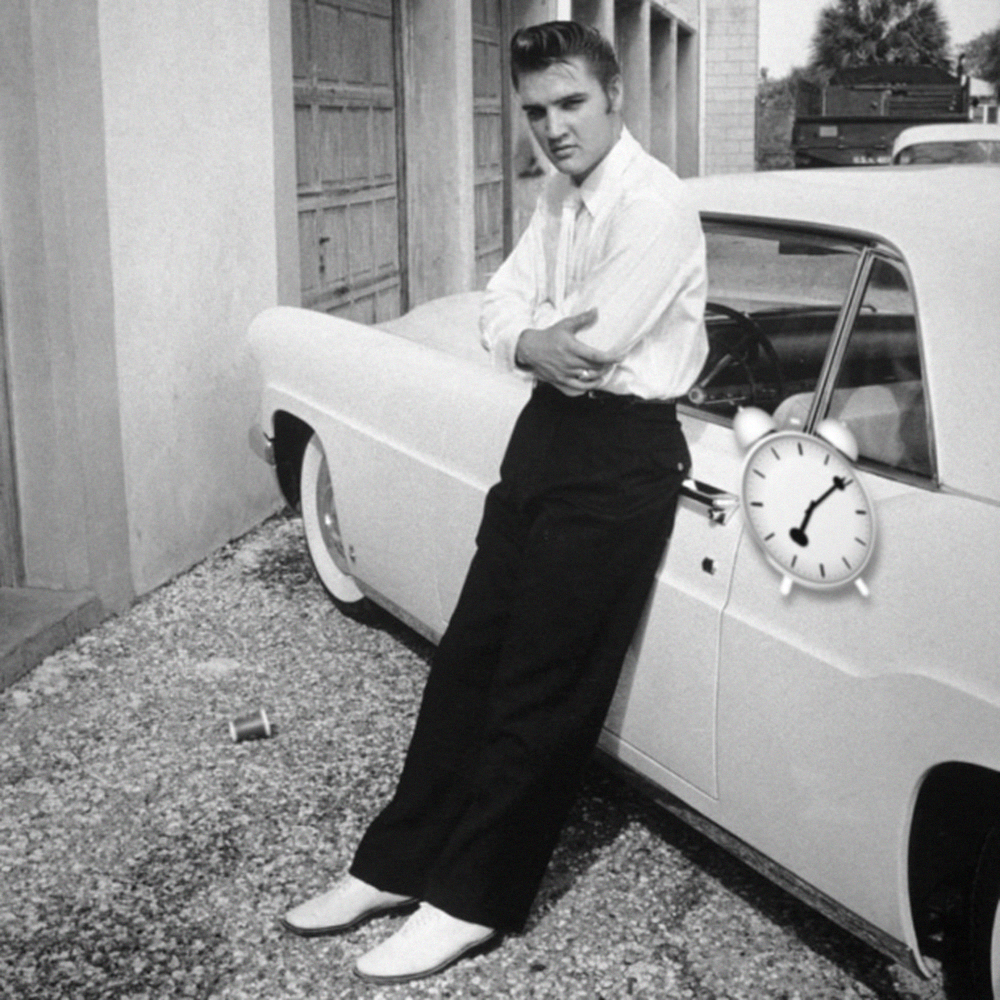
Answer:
7,09
